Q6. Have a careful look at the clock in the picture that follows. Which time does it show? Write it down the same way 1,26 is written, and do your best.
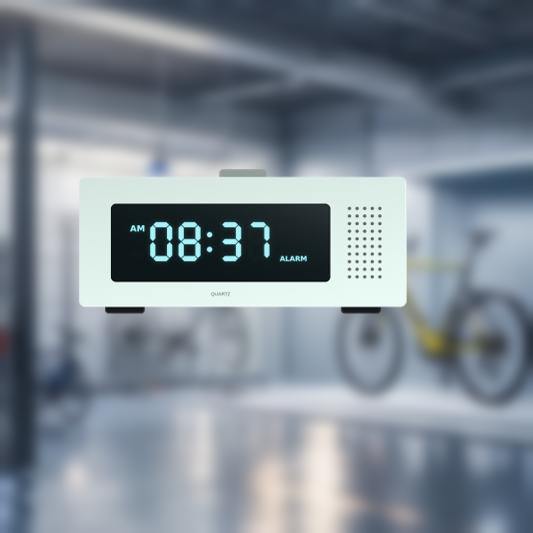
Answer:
8,37
